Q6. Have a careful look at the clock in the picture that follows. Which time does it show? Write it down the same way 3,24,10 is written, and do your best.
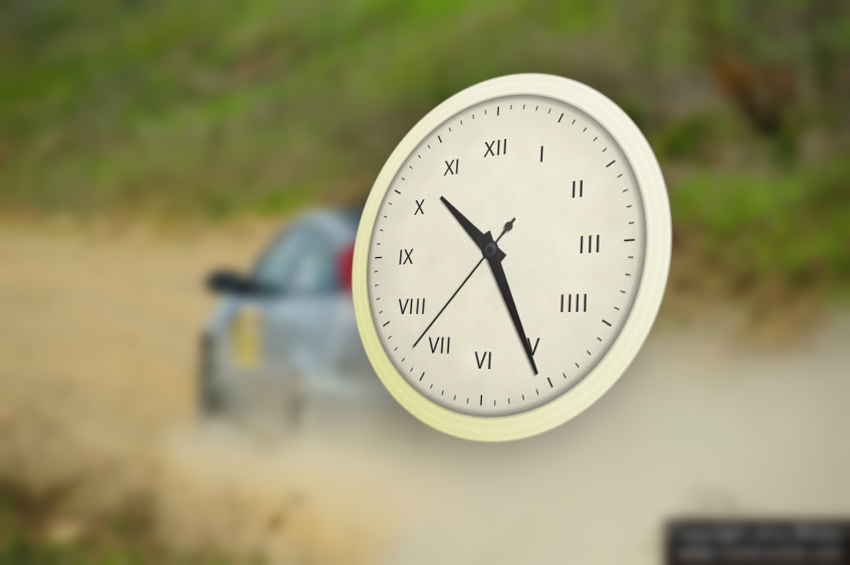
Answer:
10,25,37
